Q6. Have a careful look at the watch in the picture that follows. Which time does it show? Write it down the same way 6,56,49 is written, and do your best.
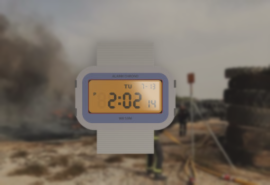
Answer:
2,02,14
